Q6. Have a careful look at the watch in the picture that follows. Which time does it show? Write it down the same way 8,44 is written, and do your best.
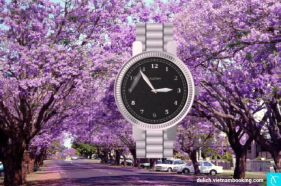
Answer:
2,54
